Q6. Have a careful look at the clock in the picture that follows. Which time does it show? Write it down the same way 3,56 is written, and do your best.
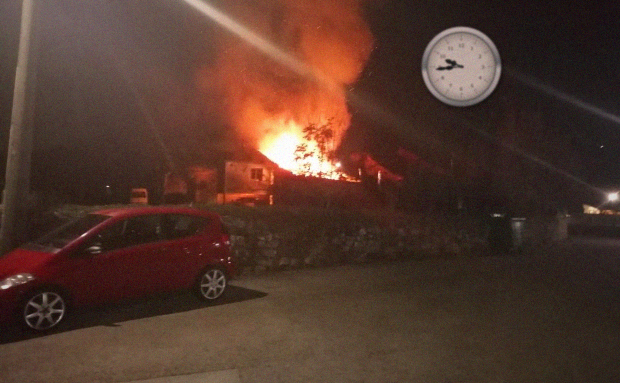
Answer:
9,44
